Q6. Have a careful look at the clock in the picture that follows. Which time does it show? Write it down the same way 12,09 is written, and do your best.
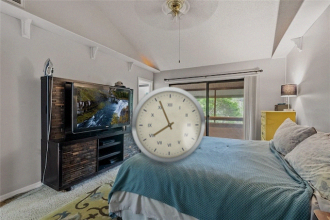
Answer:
7,56
